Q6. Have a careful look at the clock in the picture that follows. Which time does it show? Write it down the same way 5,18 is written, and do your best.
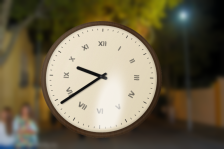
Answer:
9,39
